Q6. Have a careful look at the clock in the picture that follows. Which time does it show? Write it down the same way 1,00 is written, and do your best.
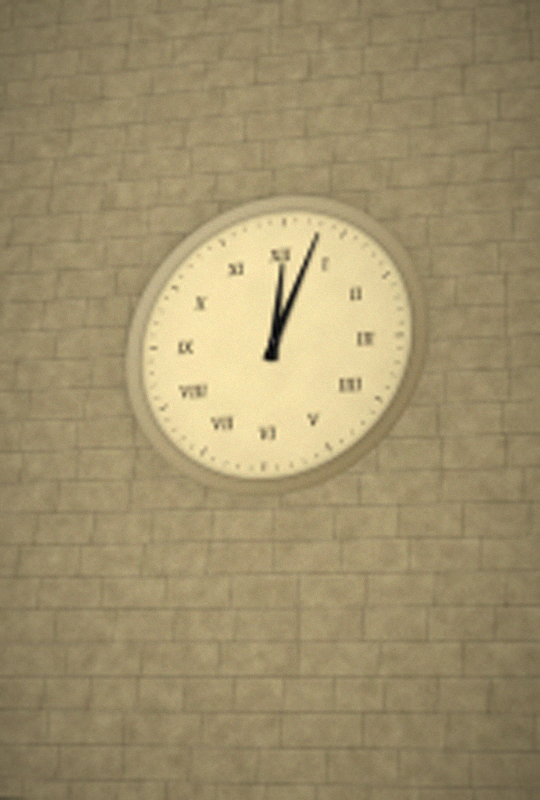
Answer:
12,03
